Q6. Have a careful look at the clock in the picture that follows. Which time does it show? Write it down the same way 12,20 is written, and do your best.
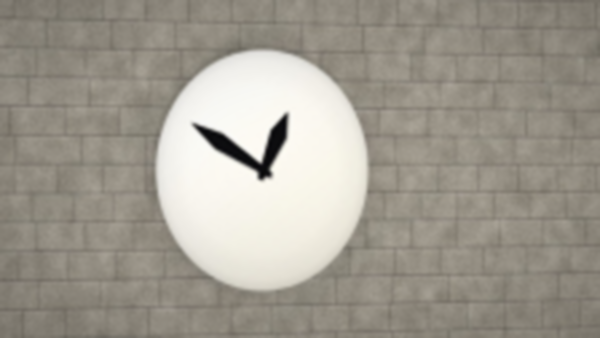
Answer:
12,50
